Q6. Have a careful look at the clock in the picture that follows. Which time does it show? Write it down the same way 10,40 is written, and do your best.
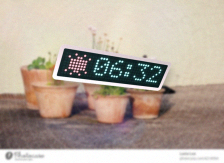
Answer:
6,32
